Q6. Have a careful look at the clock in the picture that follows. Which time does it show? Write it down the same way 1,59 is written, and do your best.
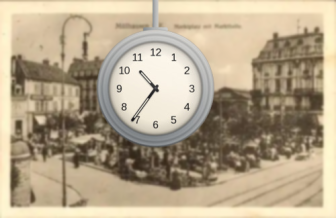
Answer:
10,36
